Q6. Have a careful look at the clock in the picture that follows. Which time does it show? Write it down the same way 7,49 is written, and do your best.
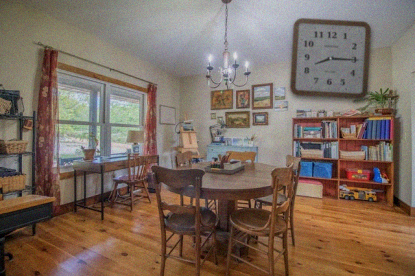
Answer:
8,15
